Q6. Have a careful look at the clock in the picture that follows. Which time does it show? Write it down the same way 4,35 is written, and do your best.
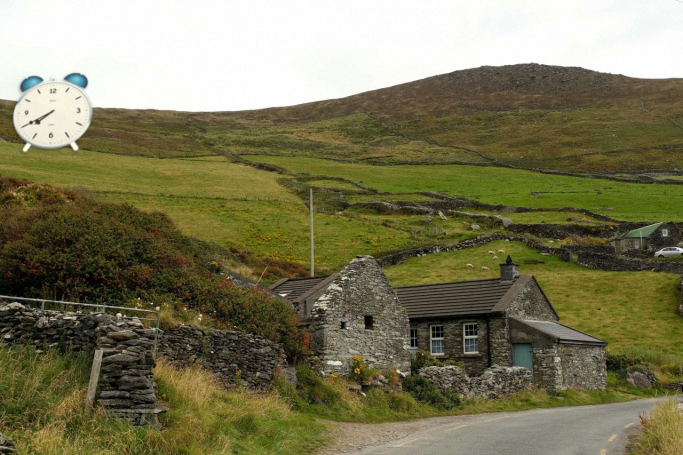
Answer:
7,40
